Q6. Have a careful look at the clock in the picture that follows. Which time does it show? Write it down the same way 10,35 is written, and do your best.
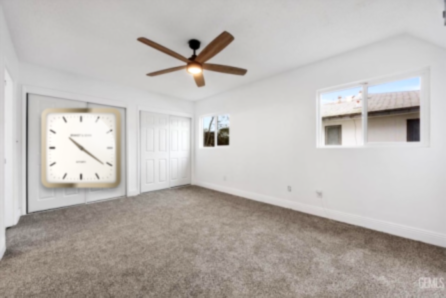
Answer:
10,21
